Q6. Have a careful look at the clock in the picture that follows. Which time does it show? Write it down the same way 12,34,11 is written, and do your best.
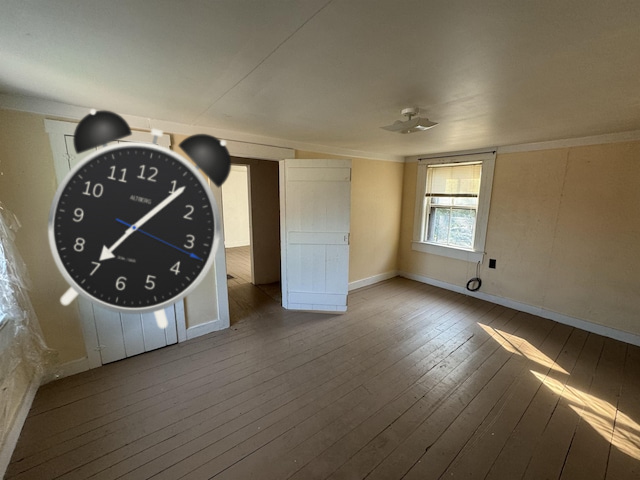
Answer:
7,06,17
